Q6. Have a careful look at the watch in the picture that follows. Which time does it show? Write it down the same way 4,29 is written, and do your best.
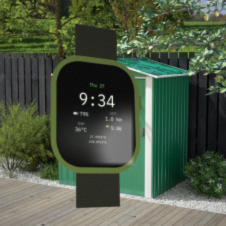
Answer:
9,34
